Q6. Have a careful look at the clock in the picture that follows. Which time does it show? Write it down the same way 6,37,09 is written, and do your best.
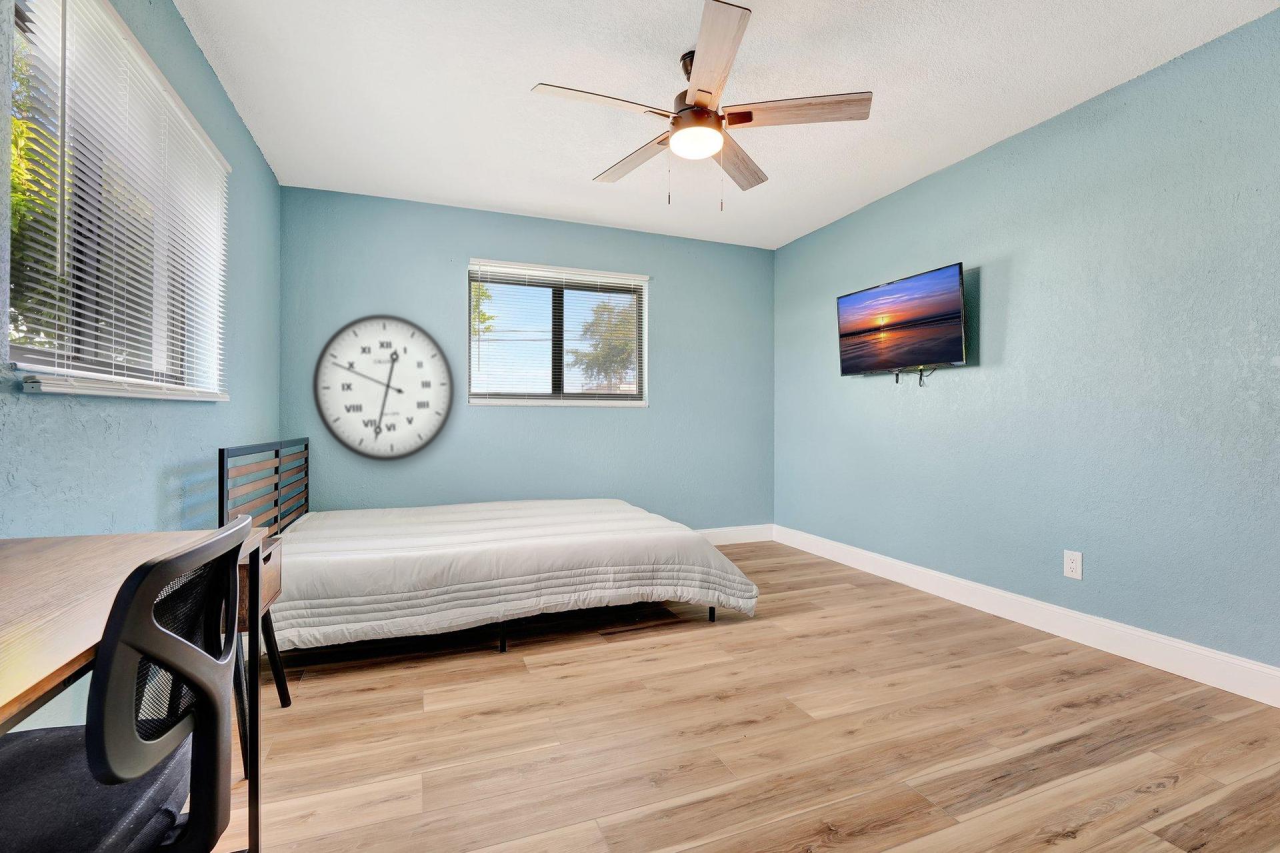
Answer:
12,32,49
